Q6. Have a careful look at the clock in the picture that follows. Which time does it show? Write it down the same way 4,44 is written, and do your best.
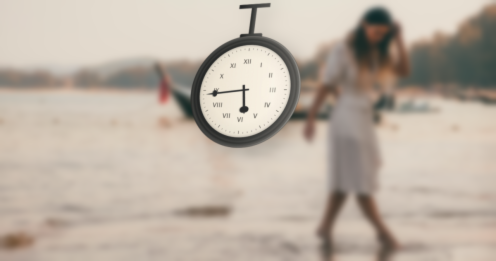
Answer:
5,44
